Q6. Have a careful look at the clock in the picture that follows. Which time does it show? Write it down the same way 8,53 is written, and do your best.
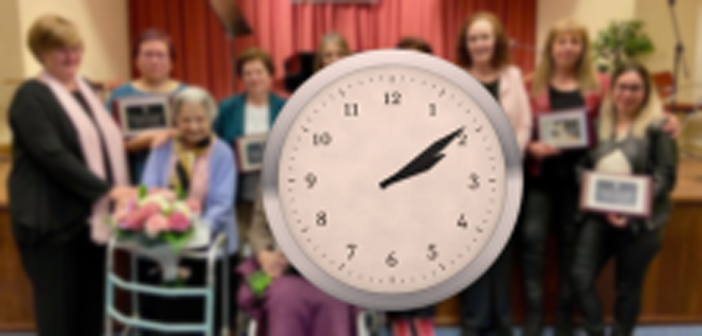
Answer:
2,09
